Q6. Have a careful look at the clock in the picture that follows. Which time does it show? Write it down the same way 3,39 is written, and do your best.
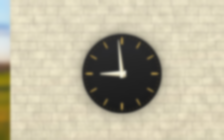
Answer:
8,59
